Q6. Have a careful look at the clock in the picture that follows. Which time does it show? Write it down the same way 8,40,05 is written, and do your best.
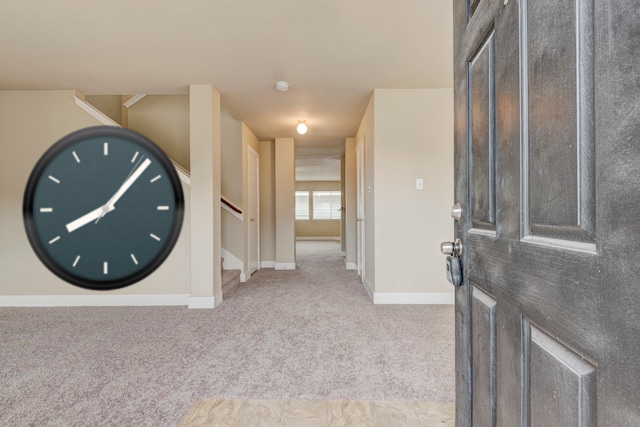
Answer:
8,07,06
